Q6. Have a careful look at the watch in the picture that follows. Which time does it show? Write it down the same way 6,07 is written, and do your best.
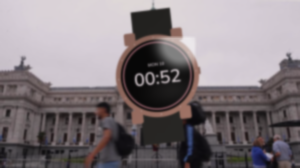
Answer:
0,52
